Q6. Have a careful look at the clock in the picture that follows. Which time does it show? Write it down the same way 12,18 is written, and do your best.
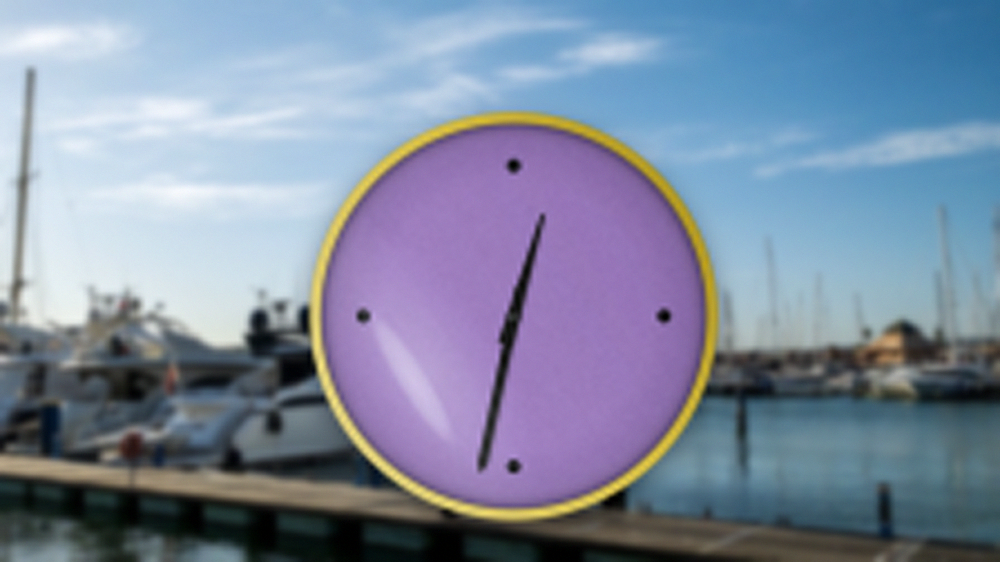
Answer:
12,32
